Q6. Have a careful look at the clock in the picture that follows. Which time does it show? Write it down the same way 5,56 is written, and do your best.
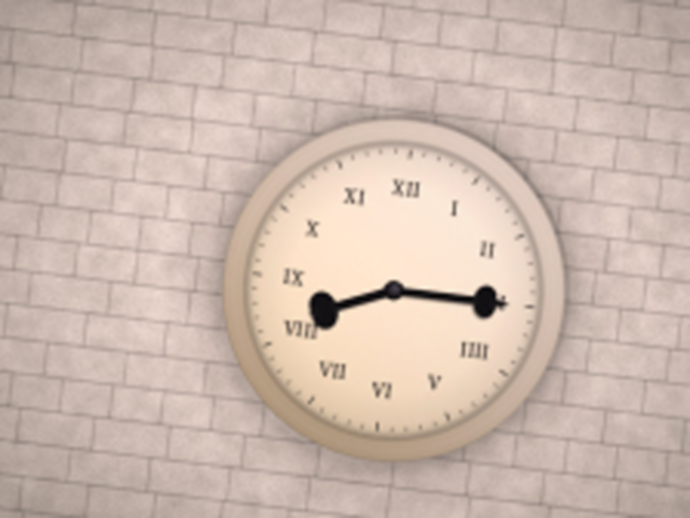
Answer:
8,15
